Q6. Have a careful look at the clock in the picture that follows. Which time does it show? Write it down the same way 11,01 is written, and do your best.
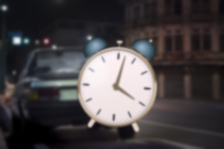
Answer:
4,02
